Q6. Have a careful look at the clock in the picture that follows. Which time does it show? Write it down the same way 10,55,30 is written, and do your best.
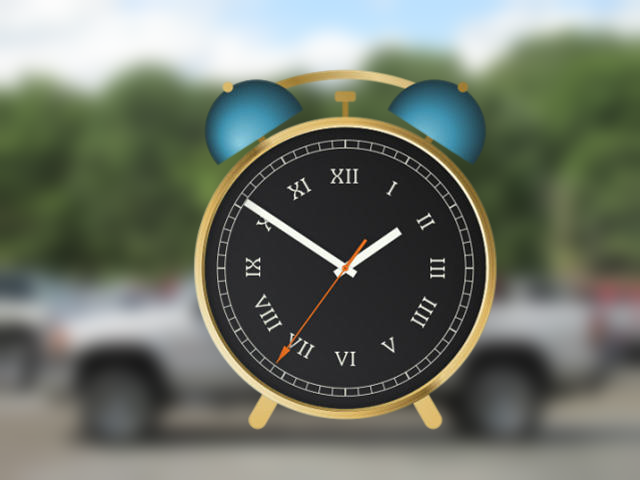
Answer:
1,50,36
